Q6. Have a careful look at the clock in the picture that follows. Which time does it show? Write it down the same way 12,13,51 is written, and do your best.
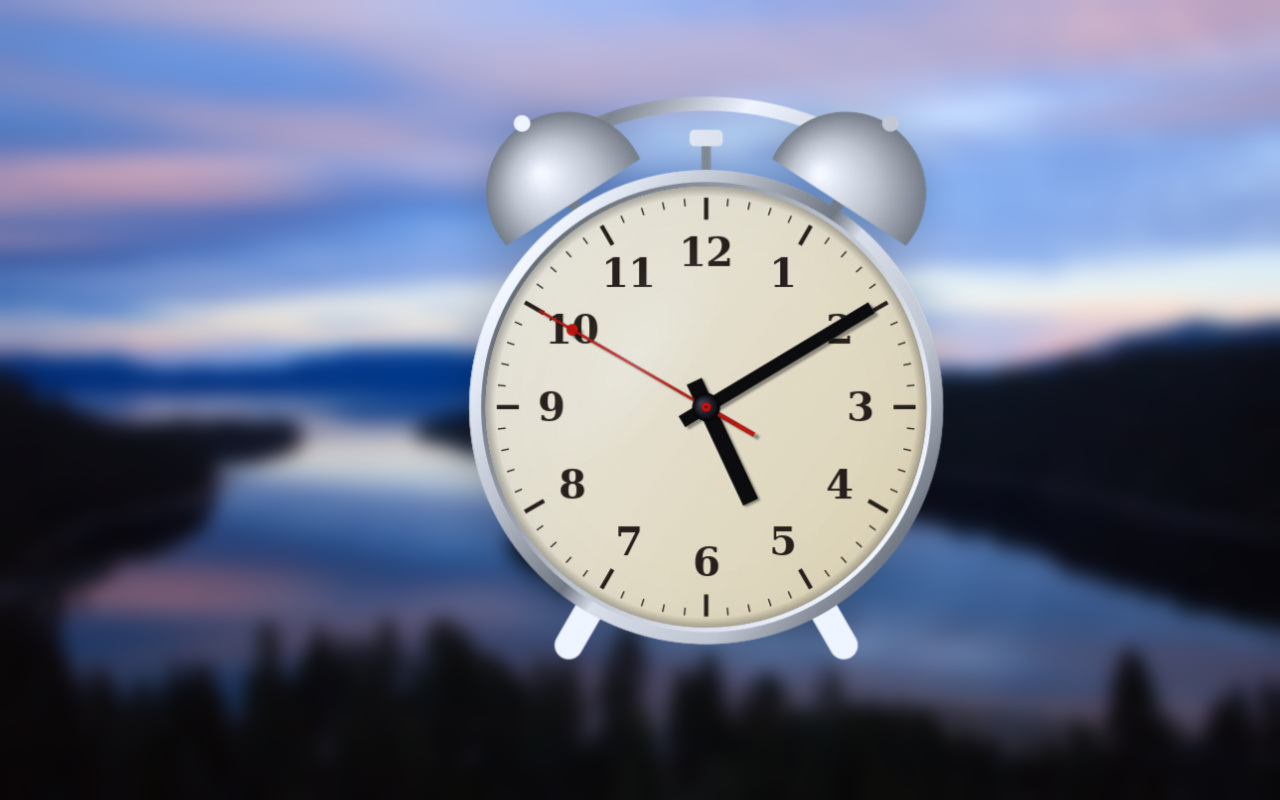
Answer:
5,09,50
